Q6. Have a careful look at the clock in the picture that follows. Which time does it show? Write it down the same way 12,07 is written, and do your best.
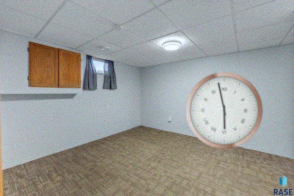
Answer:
5,58
